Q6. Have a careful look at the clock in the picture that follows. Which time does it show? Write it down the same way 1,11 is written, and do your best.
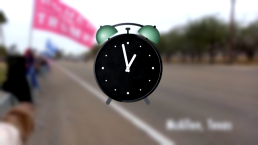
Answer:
12,58
